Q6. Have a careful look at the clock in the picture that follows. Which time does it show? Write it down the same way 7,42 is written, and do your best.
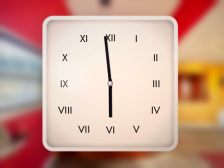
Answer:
5,59
